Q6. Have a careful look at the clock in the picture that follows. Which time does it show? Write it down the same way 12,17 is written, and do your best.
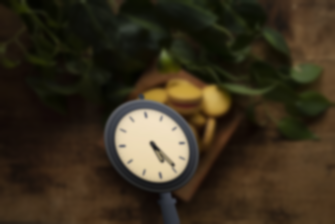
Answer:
5,24
